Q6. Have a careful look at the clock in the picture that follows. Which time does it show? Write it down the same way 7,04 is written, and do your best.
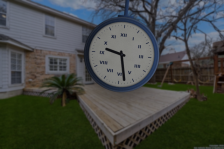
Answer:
9,28
